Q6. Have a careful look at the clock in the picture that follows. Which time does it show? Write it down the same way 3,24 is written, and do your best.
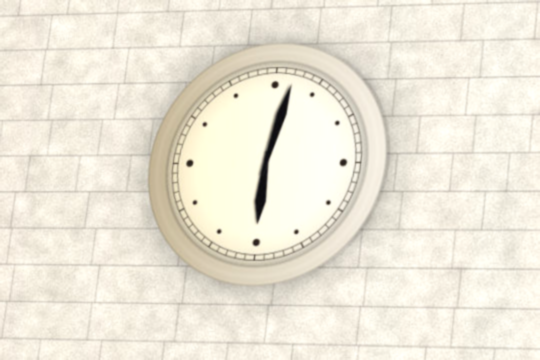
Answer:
6,02
